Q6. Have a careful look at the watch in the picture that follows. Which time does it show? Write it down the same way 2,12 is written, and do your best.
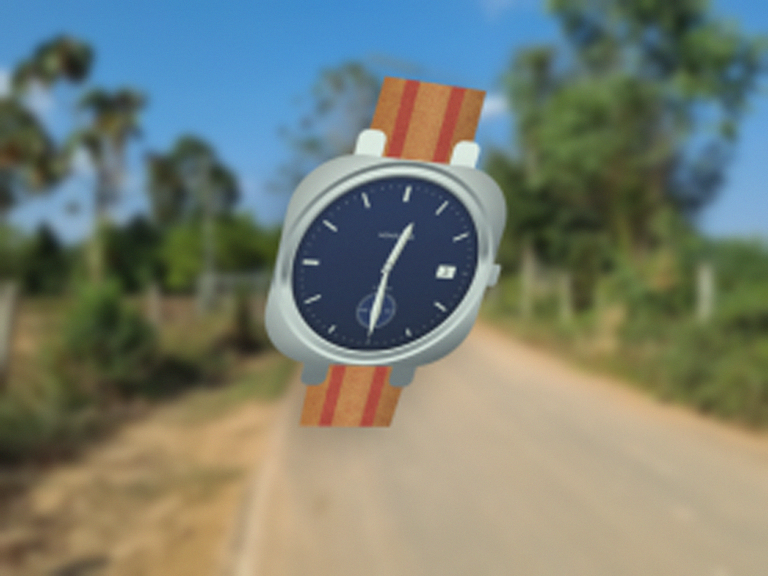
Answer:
12,30
